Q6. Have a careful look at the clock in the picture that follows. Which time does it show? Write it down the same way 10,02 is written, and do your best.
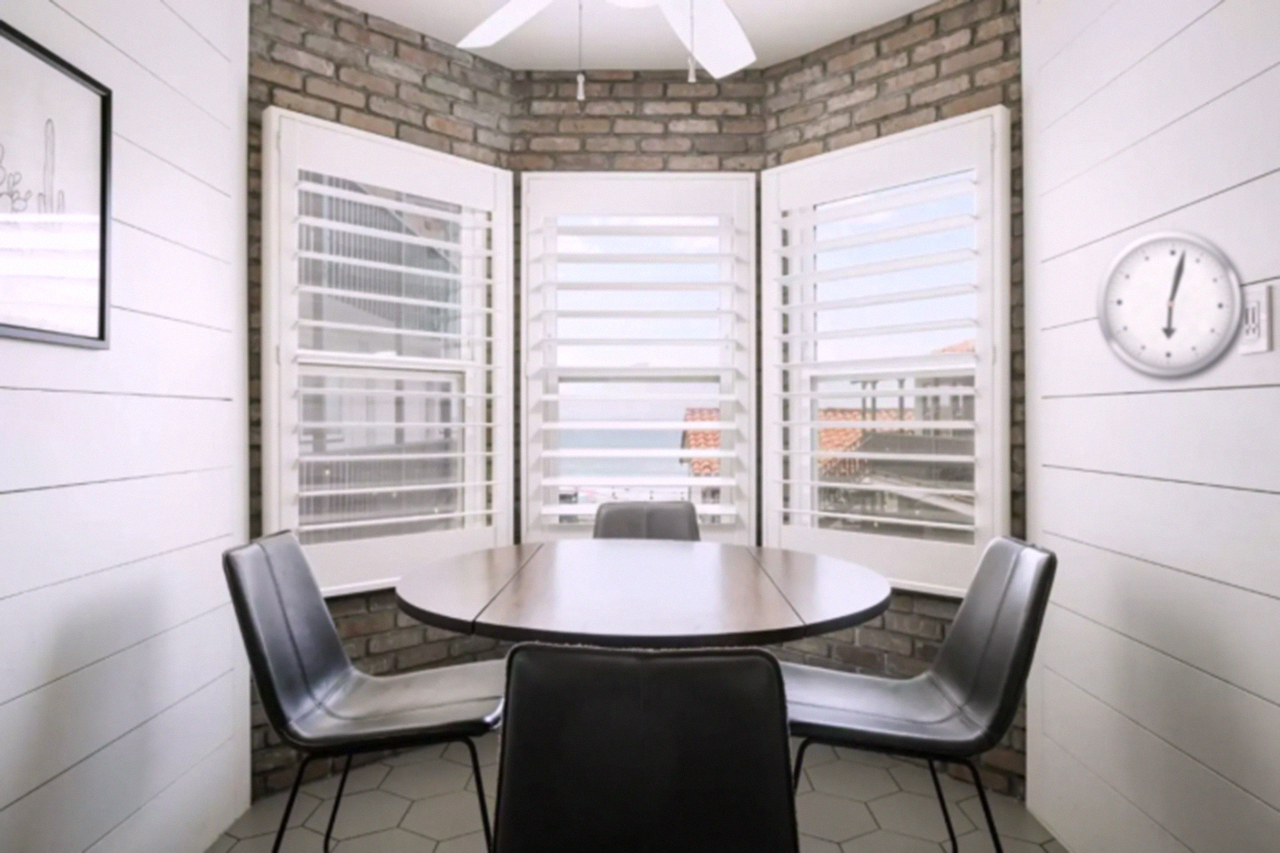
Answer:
6,02
